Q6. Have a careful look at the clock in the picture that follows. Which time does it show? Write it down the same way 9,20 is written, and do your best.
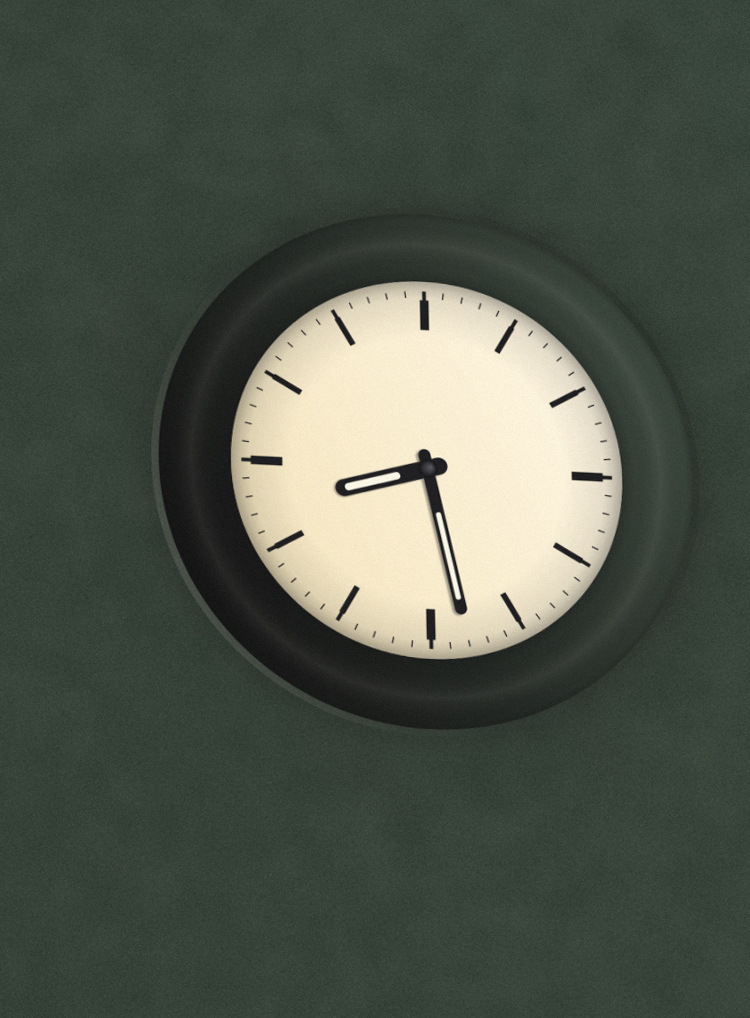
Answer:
8,28
